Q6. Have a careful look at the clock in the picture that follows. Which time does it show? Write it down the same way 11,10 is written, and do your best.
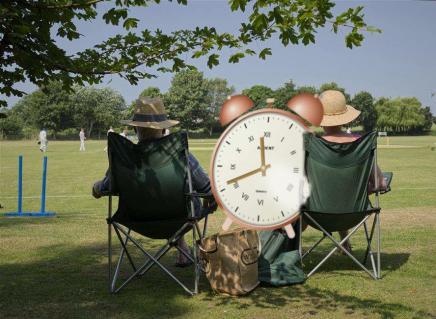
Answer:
11,41
